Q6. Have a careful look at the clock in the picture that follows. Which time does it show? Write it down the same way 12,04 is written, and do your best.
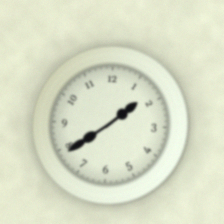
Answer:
1,39
